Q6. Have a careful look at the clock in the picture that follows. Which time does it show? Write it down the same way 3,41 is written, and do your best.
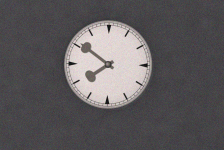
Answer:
7,51
